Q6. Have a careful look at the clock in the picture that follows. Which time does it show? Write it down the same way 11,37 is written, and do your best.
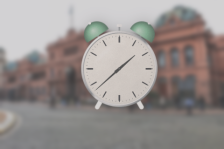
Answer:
1,38
